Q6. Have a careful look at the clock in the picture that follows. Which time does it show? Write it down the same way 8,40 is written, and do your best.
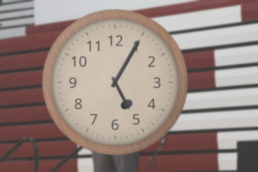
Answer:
5,05
